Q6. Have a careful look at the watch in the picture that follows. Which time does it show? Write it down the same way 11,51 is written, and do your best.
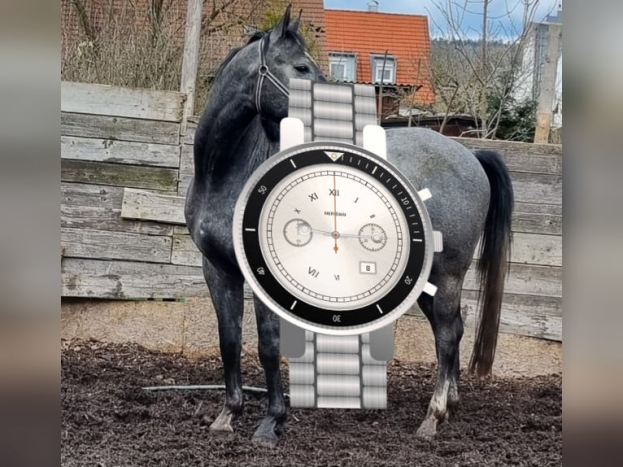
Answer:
9,15
